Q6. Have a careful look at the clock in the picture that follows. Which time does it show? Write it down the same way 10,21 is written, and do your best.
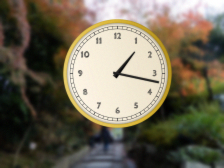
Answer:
1,17
